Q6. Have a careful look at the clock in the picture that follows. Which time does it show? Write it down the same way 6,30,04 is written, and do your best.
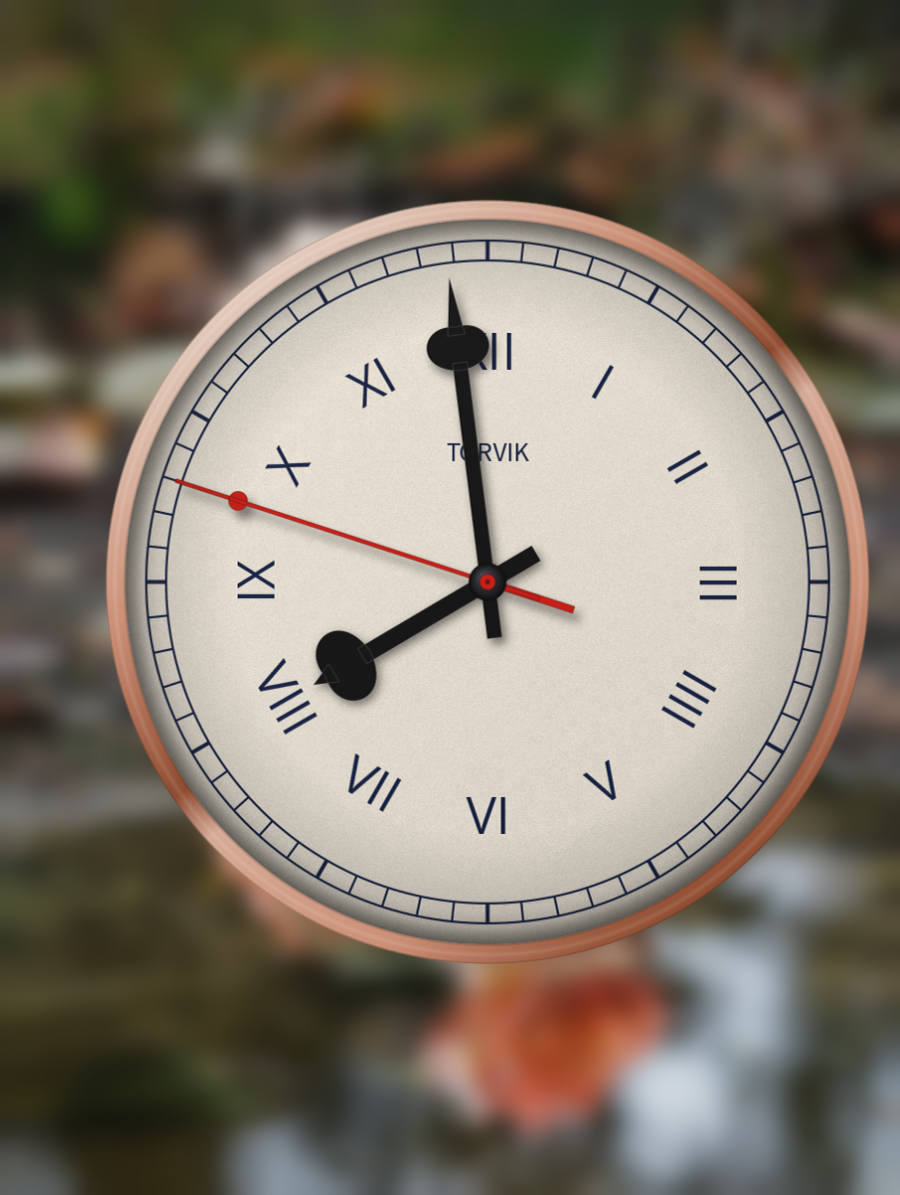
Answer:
7,58,48
